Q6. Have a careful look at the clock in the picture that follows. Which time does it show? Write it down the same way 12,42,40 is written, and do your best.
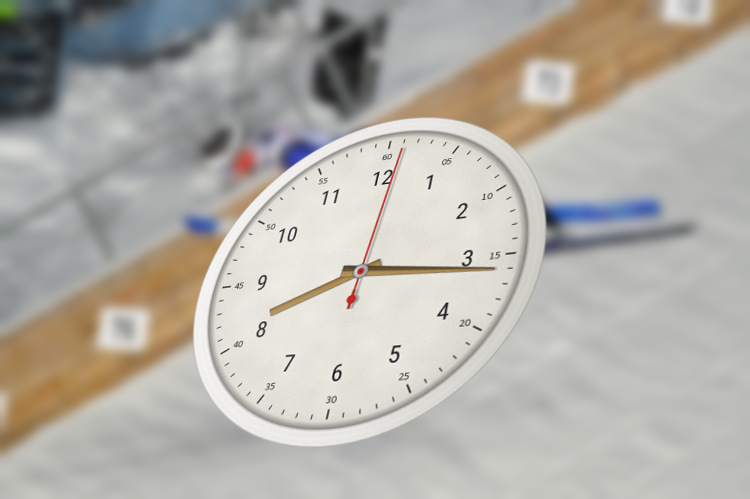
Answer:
8,16,01
